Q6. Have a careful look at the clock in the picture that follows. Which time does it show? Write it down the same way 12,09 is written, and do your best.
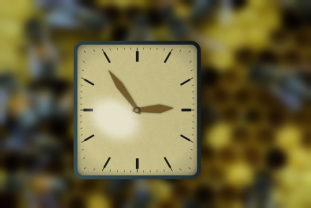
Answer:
2,54
